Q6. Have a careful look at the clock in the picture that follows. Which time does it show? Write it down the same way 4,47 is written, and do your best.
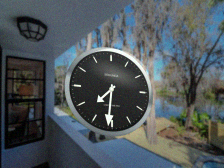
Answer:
7,31
